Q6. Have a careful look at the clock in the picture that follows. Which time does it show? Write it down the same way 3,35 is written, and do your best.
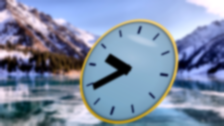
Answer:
9,39
